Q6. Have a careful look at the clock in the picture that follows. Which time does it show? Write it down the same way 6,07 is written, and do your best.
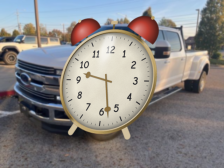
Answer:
9,28
